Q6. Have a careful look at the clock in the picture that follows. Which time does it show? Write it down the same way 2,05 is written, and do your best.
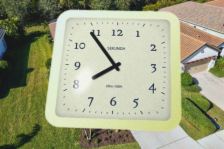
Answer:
7,54
